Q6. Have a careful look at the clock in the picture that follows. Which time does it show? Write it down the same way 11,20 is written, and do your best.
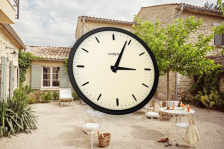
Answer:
3,04
